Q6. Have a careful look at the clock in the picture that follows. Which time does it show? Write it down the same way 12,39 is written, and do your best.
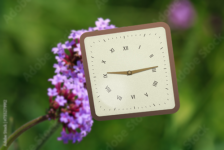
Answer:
9,14
